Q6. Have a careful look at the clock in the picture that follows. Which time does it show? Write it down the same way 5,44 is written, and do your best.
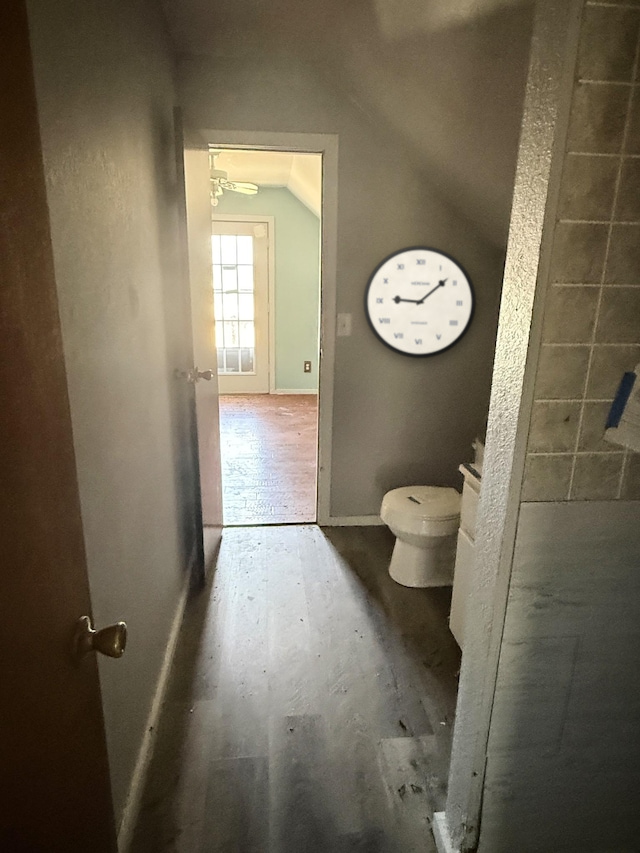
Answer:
9,08
